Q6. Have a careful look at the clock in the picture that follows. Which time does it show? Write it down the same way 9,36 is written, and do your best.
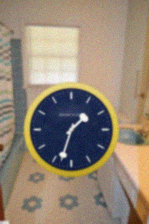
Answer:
1,33
